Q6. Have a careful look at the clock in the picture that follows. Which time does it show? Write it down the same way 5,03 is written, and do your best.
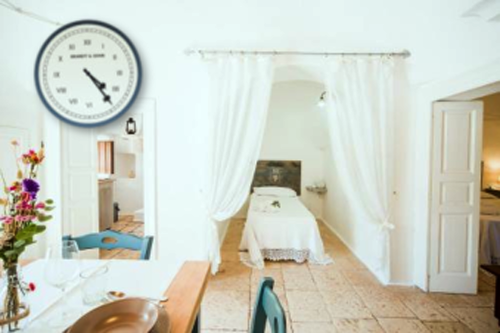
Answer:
4,24
